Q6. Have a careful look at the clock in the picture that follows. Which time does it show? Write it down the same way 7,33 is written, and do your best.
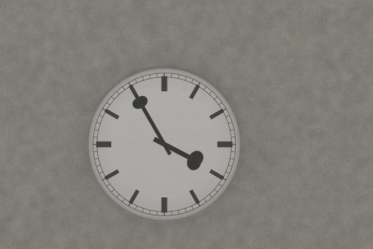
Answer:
3,55
